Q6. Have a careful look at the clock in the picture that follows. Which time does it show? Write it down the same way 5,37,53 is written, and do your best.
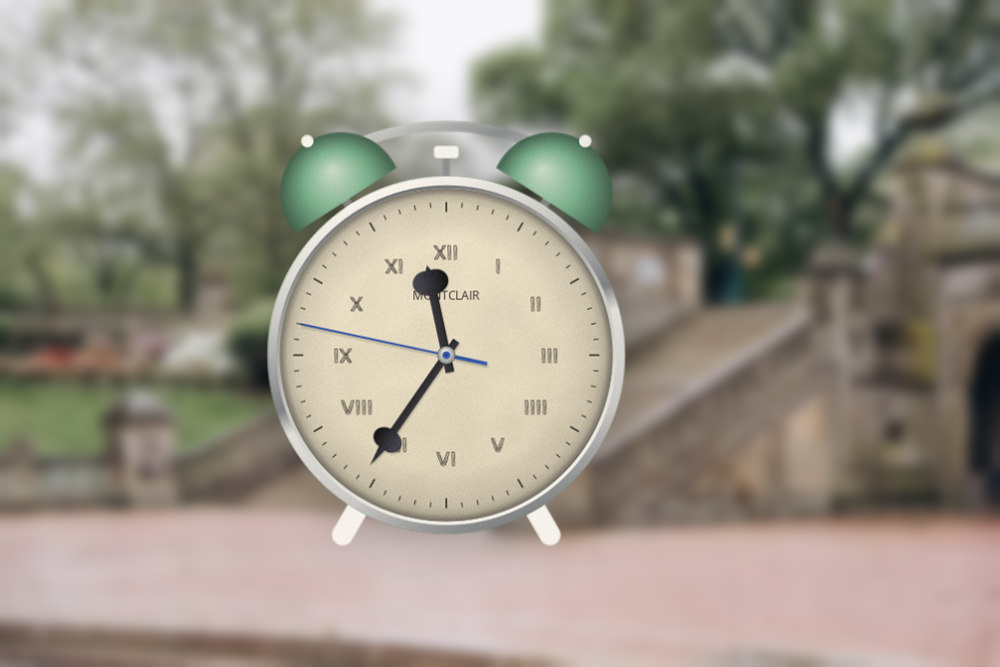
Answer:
11,35,47
